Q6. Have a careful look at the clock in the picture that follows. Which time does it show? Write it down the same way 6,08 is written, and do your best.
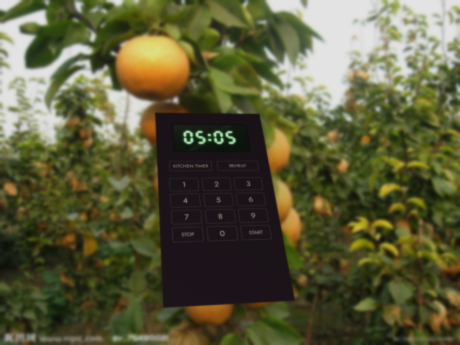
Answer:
5,05
